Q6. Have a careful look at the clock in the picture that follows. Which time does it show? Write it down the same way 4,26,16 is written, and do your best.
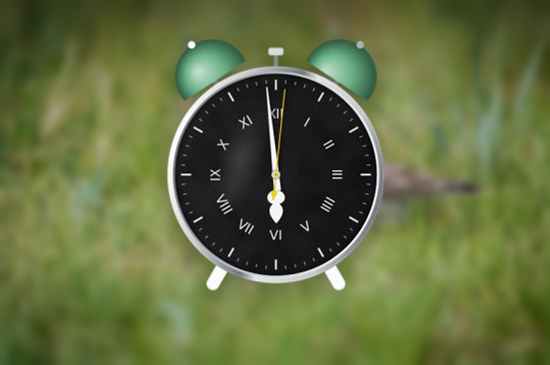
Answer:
5,59,01
